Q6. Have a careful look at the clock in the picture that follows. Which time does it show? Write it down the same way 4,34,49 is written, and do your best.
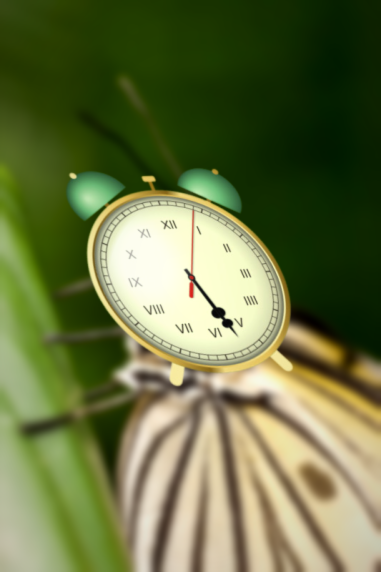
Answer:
5,27,04
